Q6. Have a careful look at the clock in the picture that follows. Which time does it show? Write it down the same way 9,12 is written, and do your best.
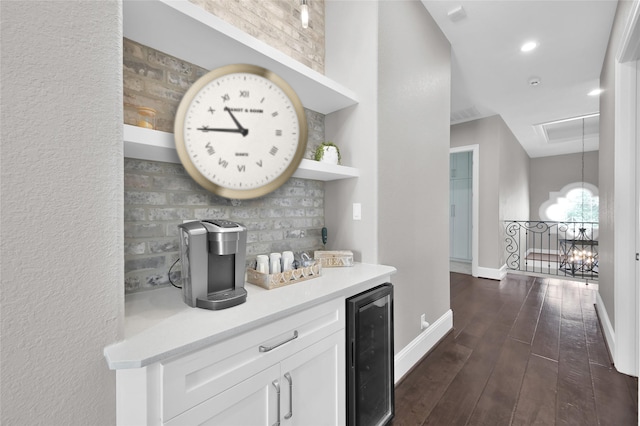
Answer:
10,45
